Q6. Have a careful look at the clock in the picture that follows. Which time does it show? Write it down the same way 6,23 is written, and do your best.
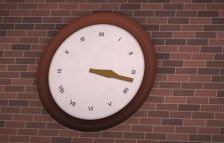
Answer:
3,17
